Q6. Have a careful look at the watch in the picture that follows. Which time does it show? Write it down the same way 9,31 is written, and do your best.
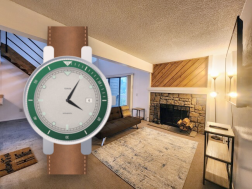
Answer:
4,05
